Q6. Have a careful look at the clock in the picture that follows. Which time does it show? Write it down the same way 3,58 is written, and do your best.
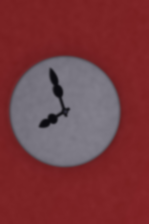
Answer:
7,57
